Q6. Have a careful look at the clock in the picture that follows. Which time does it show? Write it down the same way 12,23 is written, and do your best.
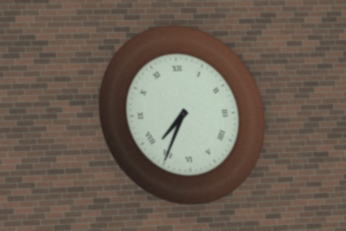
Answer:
7,35
